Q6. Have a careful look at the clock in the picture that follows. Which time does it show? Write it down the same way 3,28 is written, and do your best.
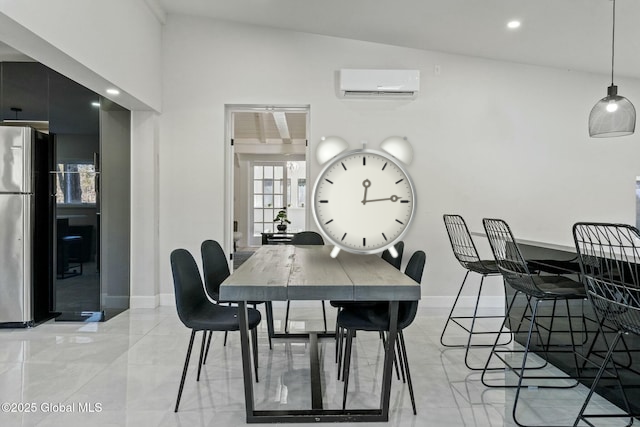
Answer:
12,14
